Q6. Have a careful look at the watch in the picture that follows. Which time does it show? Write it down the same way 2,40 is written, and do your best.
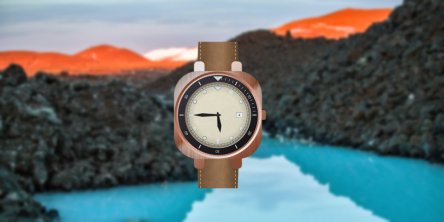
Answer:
5,45
